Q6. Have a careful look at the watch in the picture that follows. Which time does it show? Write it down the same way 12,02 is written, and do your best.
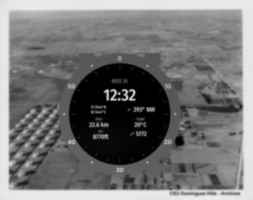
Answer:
12,32
